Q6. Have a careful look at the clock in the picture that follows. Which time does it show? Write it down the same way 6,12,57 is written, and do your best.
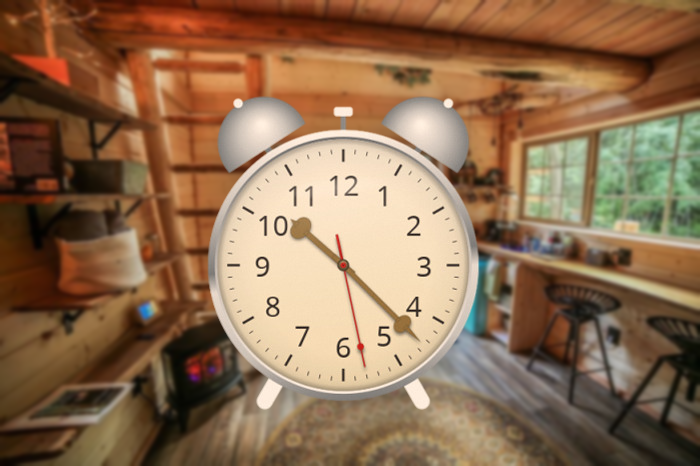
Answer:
10,22,28
